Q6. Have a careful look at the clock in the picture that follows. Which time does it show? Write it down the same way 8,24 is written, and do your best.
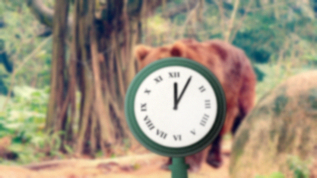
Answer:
12,05
